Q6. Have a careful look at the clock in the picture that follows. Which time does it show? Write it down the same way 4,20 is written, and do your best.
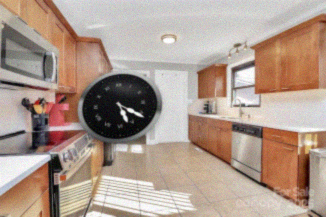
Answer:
5,21
